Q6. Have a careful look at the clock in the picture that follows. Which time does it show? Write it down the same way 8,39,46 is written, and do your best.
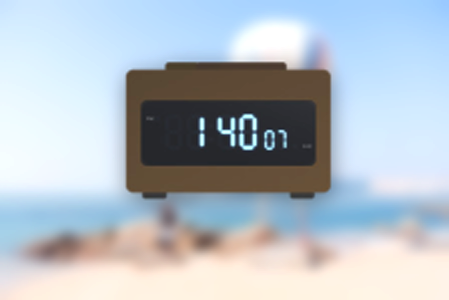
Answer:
1,40,07
